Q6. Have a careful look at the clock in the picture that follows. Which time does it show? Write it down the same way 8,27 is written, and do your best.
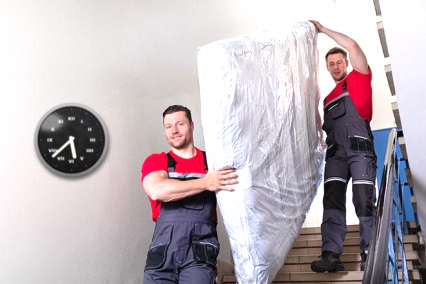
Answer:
5,38
